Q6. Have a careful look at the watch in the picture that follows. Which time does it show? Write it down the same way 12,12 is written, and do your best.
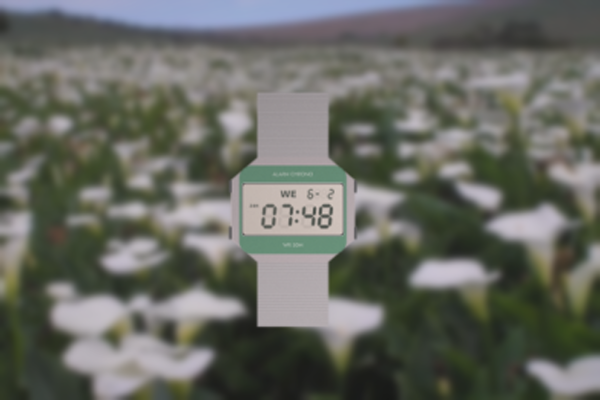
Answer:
7,48
